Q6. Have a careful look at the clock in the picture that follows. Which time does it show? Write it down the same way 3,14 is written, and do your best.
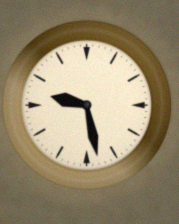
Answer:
9,28
